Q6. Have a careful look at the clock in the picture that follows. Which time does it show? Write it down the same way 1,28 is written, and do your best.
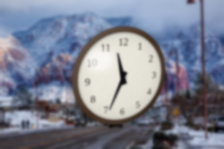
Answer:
11,34
